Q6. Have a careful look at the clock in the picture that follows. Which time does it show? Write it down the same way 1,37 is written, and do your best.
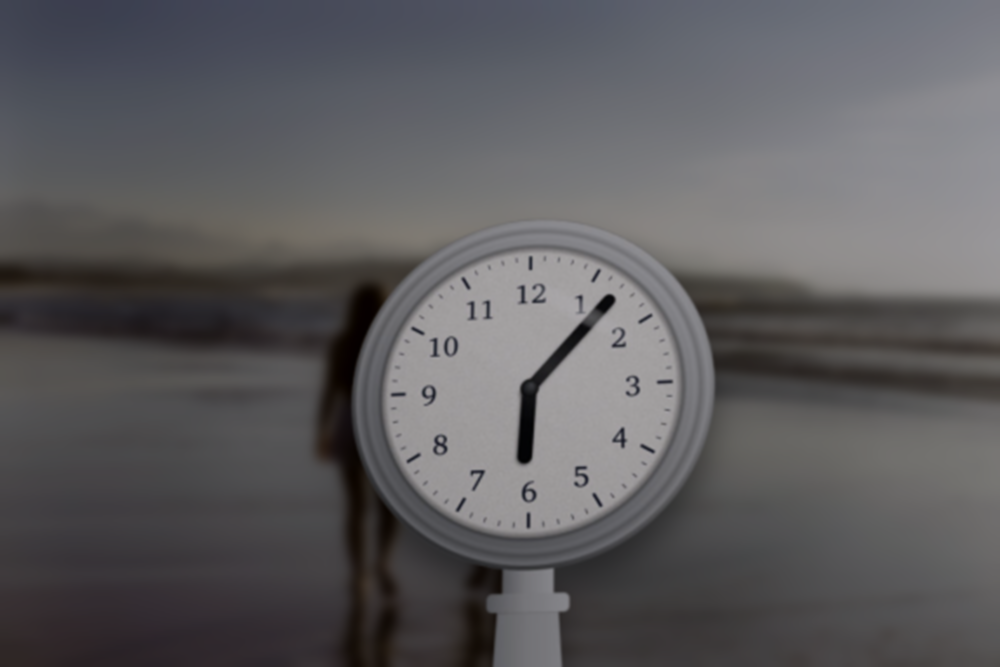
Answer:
6,07
